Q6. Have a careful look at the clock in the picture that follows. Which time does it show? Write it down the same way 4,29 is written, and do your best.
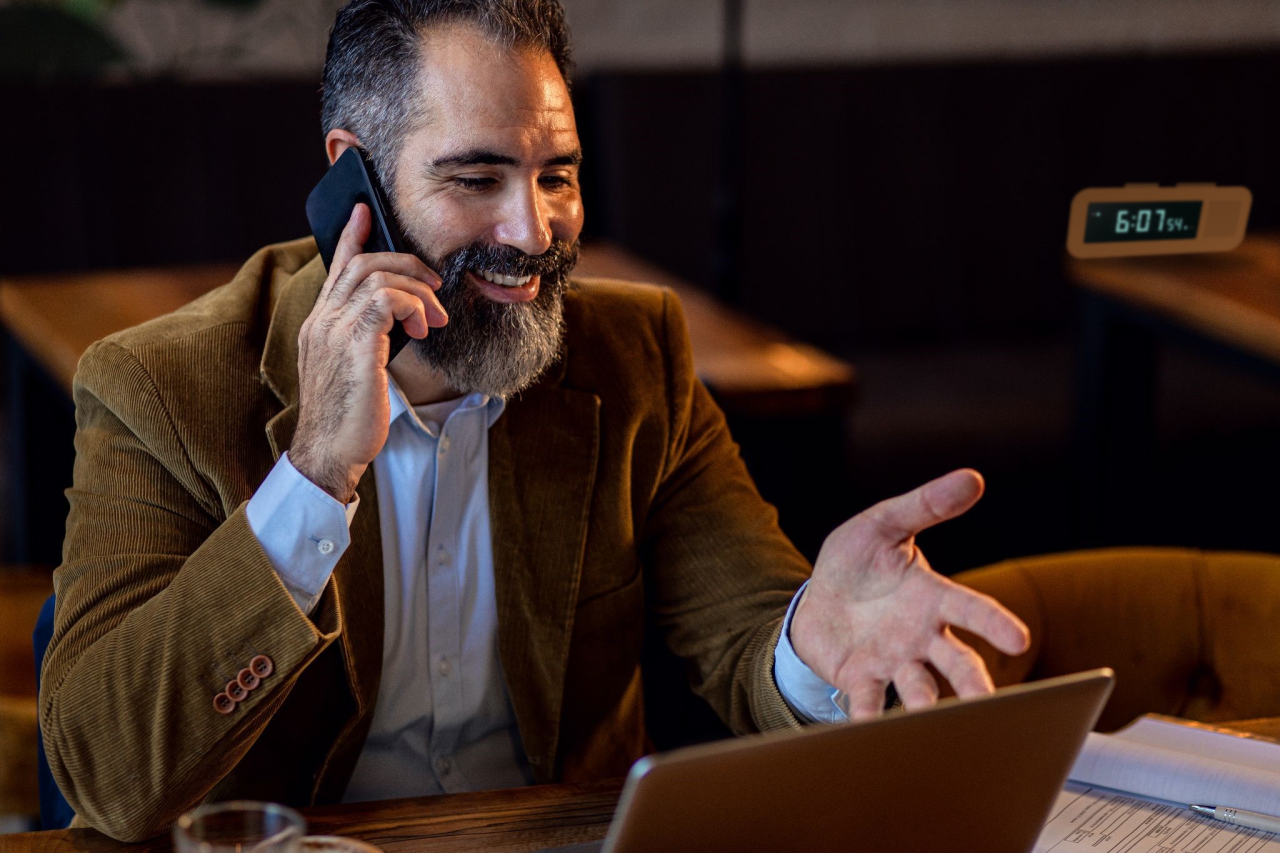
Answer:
6,07
